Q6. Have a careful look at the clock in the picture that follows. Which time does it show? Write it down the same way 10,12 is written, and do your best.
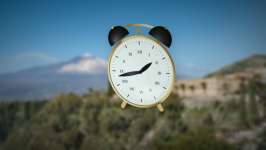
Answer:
1,43
